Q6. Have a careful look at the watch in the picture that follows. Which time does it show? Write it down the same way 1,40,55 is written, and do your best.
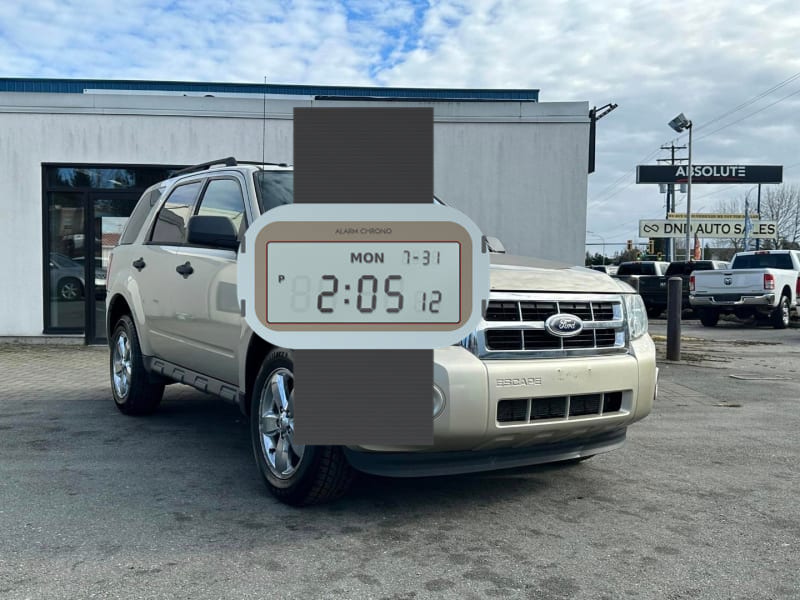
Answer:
2,05,12
